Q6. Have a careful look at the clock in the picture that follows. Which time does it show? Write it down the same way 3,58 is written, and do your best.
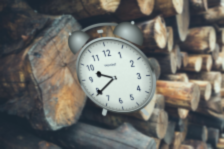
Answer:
9,39
